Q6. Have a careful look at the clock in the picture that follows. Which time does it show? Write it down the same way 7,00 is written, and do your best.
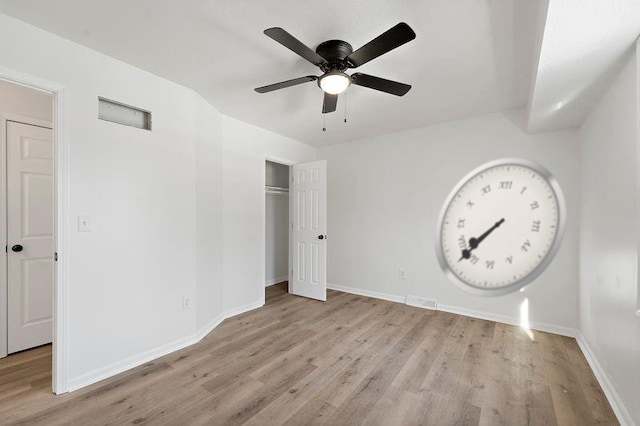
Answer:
7,37
